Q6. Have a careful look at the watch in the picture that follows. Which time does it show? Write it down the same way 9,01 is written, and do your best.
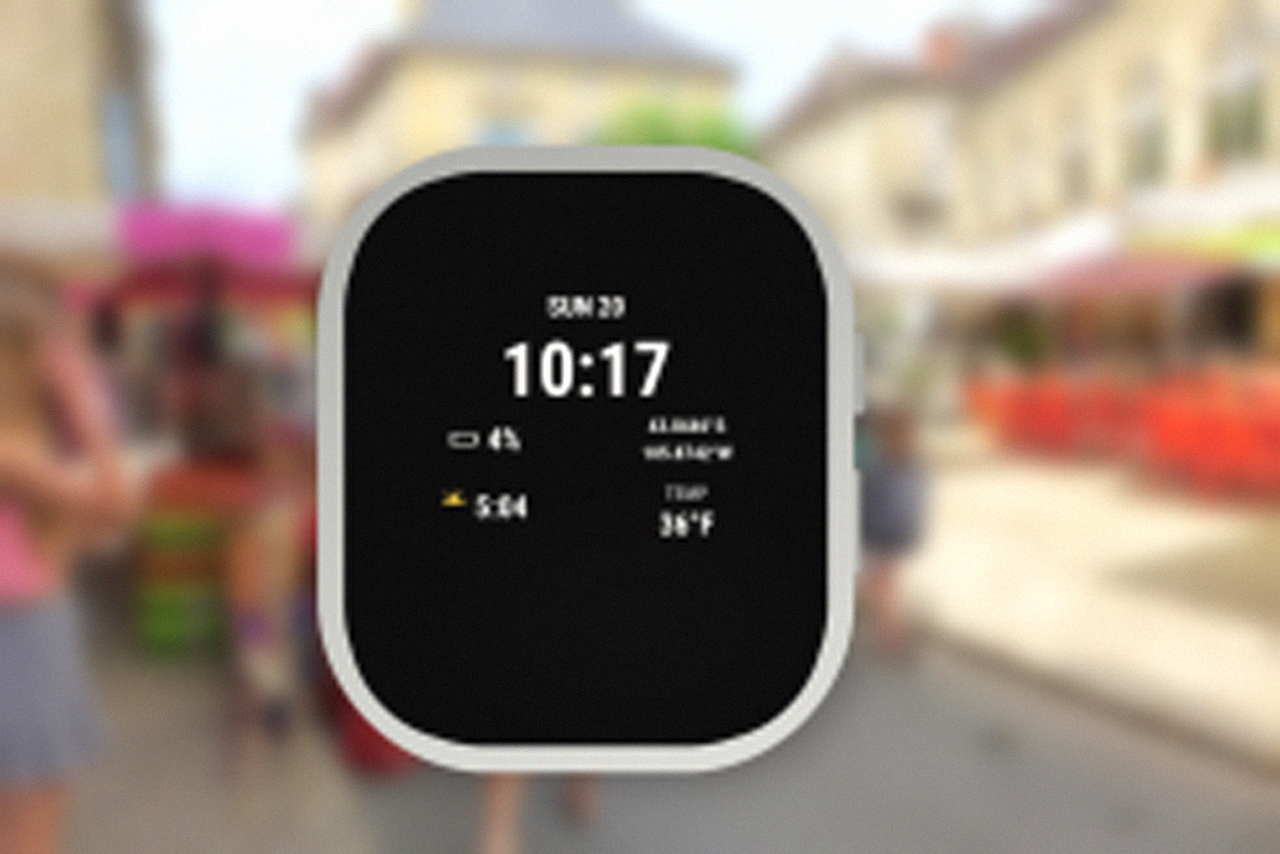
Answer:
10,17
